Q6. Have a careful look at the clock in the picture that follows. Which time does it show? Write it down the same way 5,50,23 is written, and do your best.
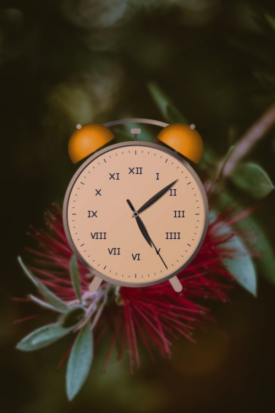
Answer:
5,08,25
